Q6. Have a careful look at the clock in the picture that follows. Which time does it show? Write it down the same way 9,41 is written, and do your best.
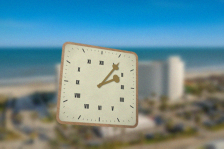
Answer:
2,06
